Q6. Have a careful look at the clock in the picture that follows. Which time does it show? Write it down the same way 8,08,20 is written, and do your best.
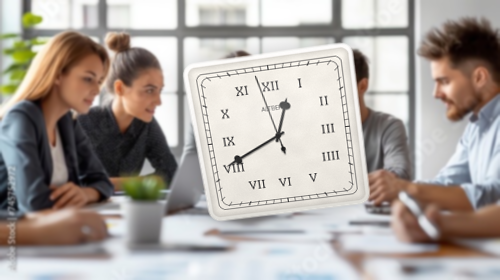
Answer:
12,40,58
